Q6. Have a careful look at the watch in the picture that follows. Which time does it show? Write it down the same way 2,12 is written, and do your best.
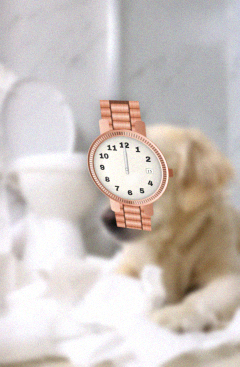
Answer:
12,00
